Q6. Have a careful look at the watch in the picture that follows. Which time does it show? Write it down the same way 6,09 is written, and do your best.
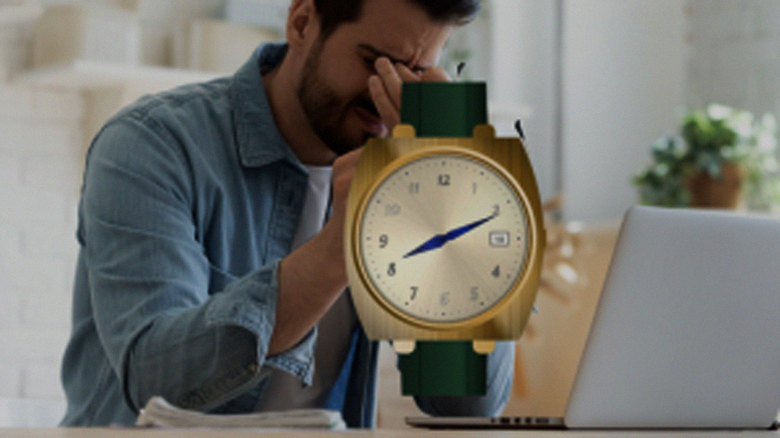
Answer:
8,11
